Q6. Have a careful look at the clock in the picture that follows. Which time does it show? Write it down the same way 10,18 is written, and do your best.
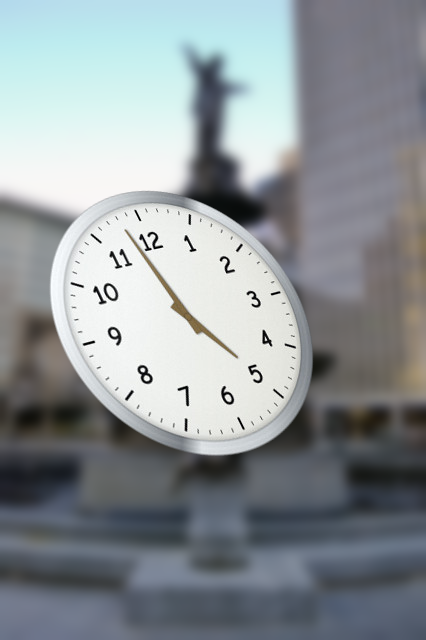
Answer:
4,58
